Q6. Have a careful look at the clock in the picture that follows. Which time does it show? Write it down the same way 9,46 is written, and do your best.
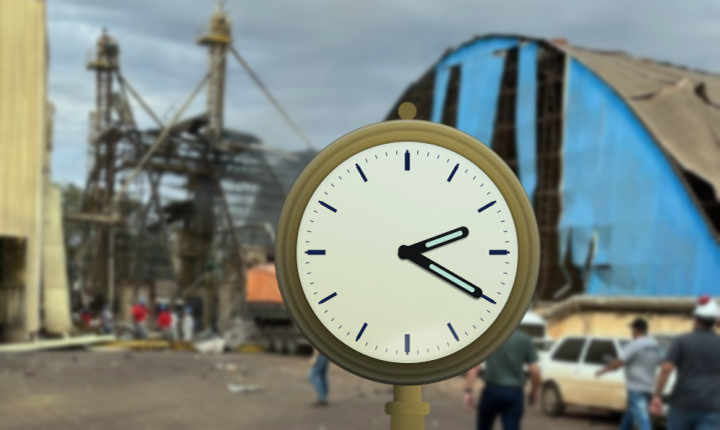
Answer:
2,20
